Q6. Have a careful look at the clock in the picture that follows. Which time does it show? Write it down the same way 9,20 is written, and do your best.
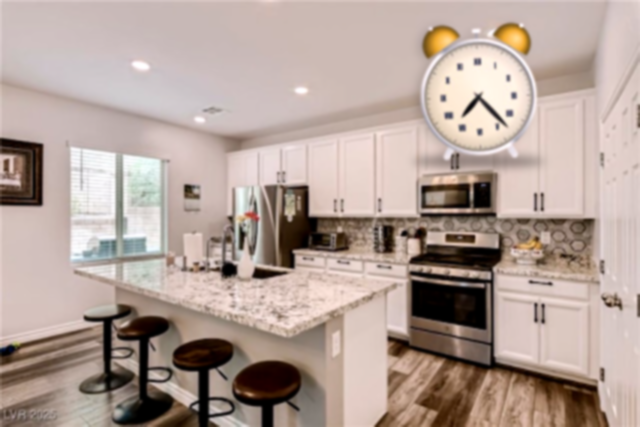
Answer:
7,23
